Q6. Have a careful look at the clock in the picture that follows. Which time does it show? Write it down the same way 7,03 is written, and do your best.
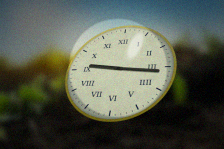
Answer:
9,16
